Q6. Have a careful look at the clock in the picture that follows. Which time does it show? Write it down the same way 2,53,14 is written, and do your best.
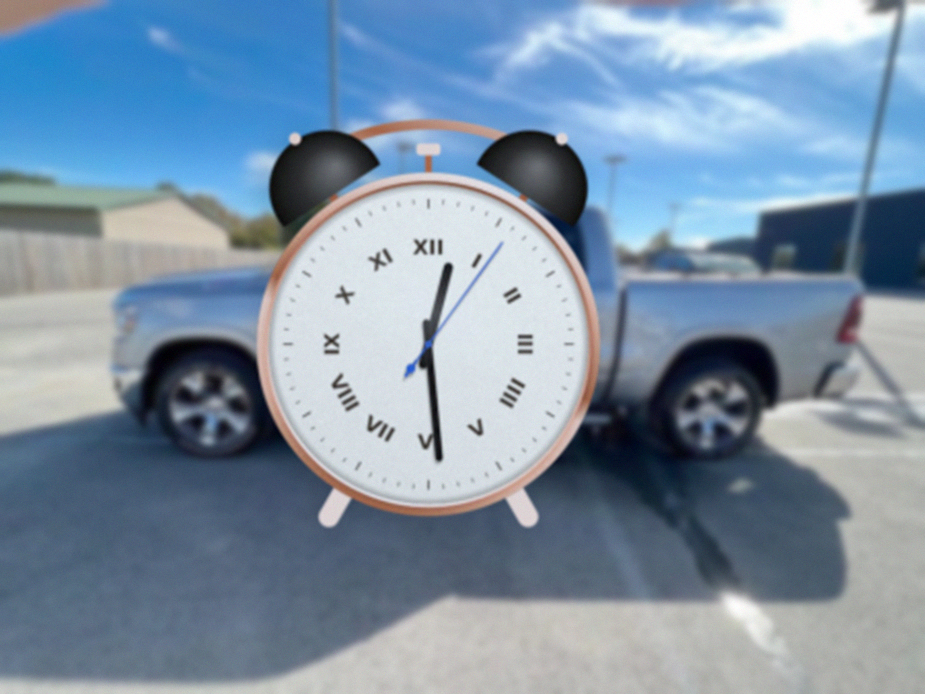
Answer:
12,29,06
